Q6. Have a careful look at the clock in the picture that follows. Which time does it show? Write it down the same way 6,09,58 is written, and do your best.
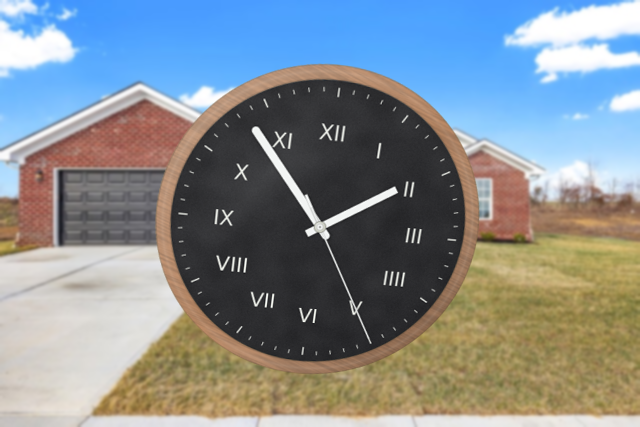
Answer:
1,53,25
